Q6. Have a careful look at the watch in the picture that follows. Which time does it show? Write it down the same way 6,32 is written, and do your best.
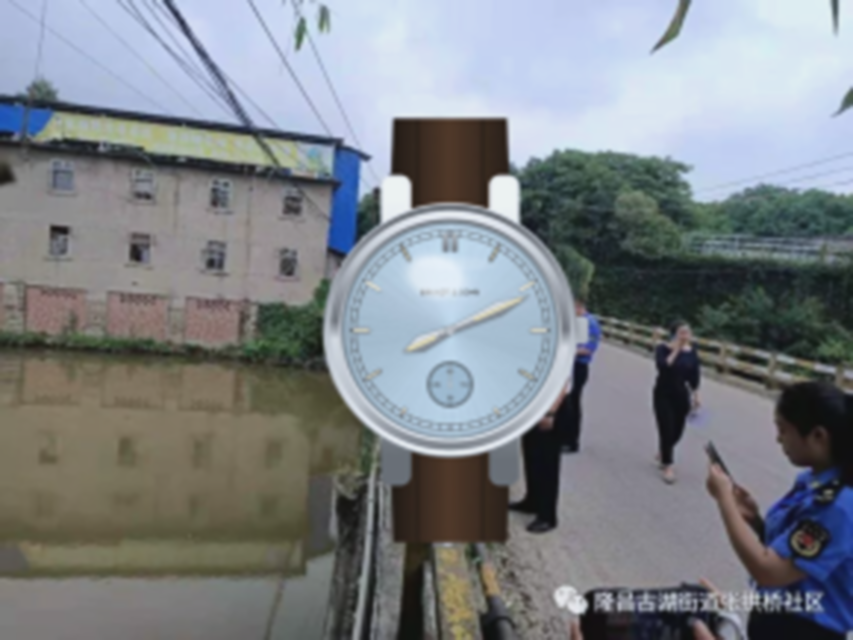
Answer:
8,11
